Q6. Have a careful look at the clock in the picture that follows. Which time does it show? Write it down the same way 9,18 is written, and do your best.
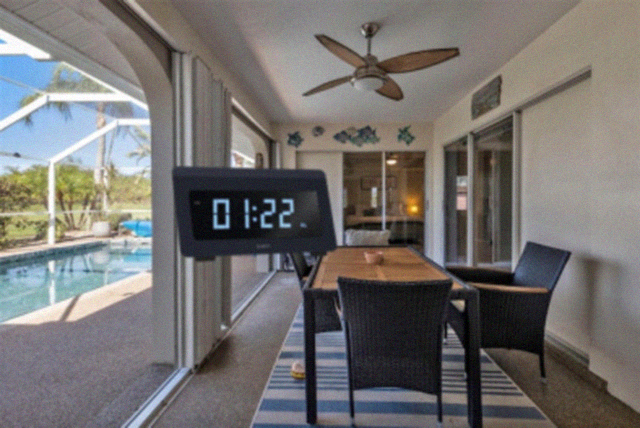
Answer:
1,22
